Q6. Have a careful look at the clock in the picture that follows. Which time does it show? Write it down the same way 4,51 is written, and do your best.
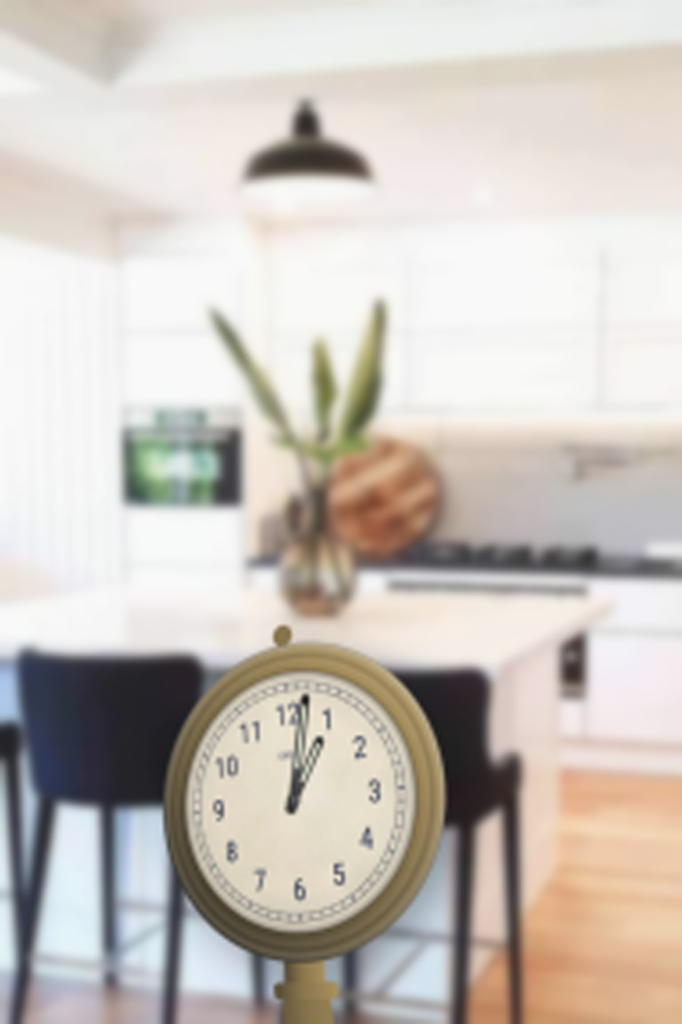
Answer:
1,02
